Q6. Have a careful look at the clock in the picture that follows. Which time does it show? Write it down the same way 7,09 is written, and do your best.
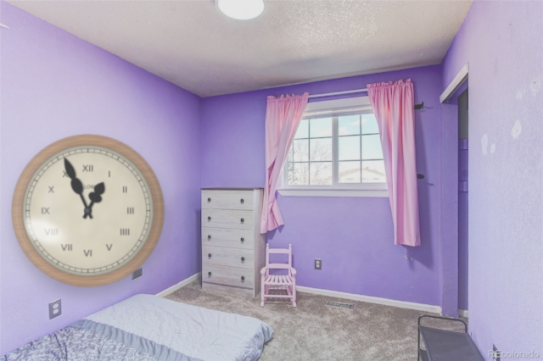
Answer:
12,56
